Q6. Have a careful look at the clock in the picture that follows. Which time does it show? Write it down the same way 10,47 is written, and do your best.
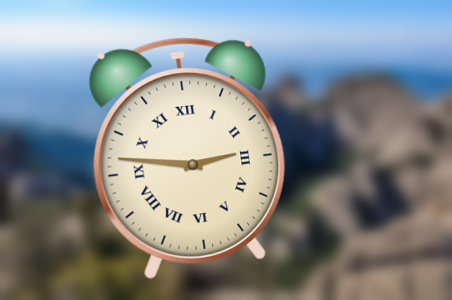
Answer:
2,47
